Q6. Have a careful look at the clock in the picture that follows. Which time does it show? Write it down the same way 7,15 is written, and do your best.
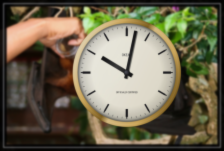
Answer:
10,02
